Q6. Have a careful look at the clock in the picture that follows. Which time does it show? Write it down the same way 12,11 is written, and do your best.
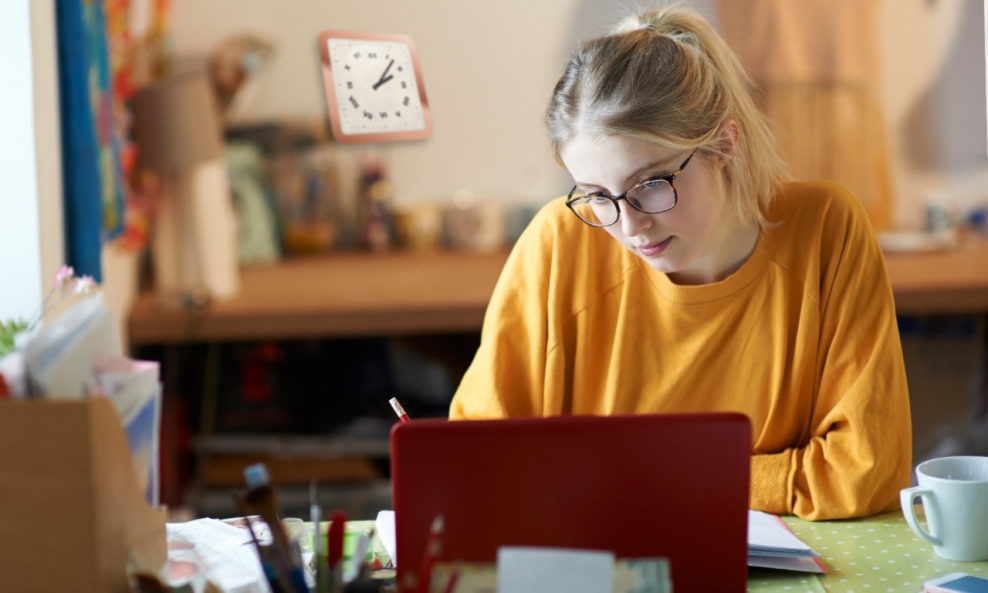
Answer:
2,07
